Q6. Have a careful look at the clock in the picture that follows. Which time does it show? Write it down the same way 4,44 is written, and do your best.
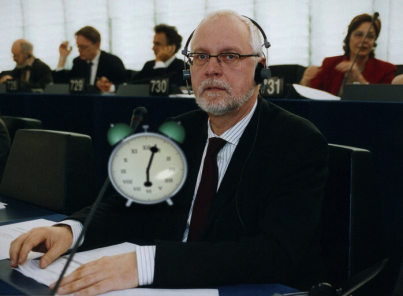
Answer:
6,03
